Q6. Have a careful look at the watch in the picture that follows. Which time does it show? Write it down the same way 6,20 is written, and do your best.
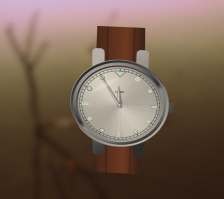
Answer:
11,55
